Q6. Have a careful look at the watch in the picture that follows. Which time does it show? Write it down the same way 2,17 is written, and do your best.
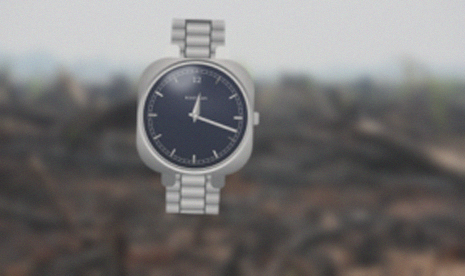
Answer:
12,18
